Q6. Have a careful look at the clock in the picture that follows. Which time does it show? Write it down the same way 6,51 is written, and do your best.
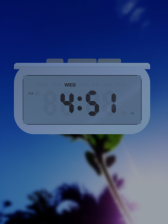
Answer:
4,51
